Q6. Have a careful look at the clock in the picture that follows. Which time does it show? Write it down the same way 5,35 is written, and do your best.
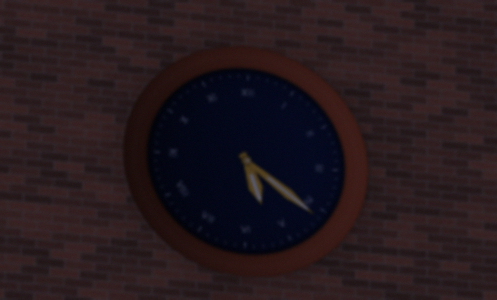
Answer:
5,21
